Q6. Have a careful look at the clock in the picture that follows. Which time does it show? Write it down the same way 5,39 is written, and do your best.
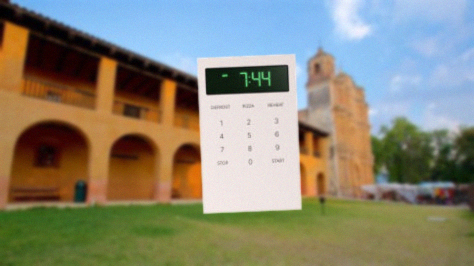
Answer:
7,44
